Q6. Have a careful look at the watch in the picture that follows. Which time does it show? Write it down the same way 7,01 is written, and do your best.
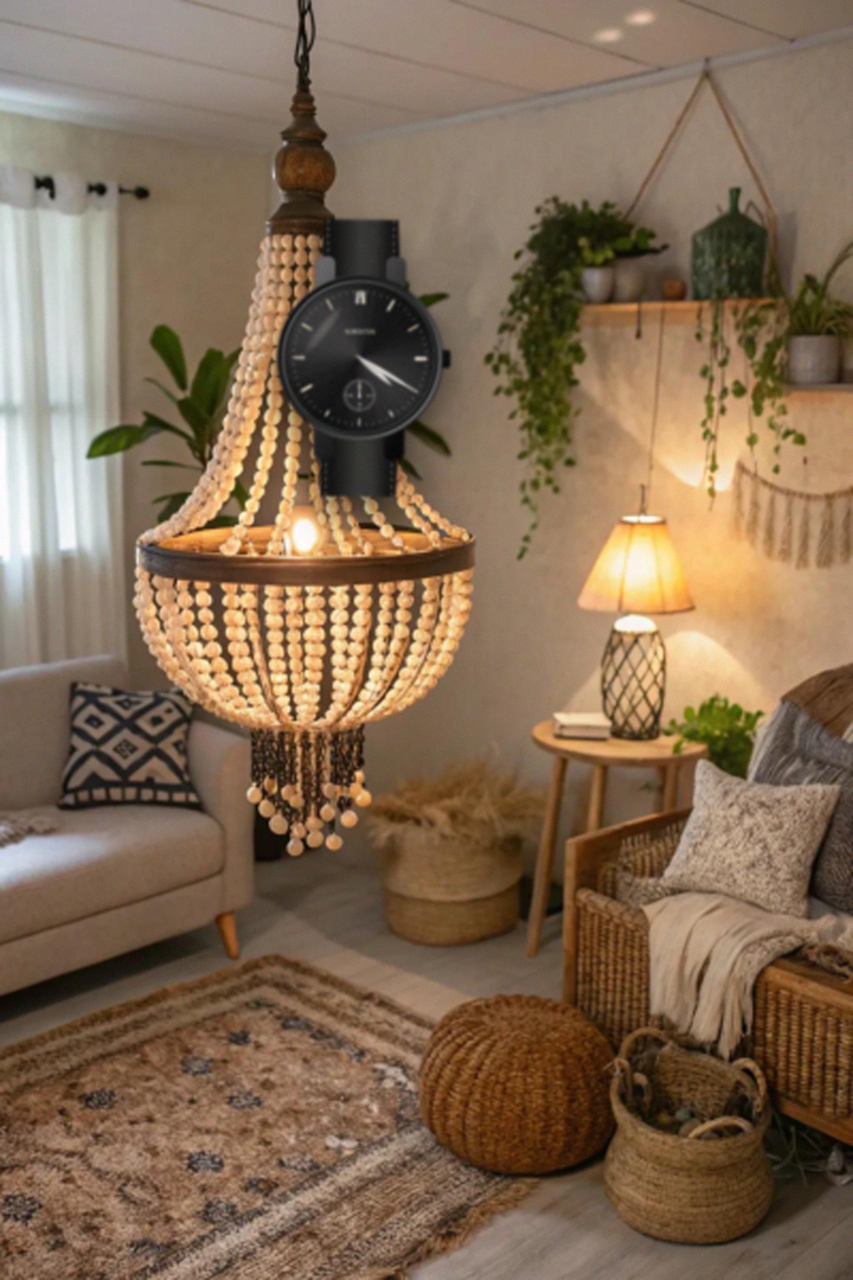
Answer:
4,20
